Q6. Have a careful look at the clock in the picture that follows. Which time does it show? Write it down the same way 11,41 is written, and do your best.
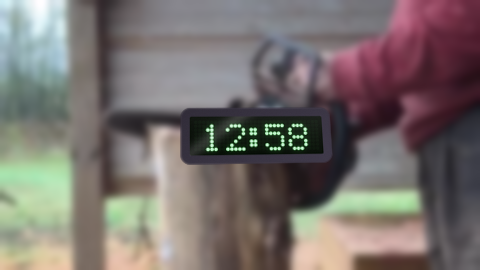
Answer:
12,58
